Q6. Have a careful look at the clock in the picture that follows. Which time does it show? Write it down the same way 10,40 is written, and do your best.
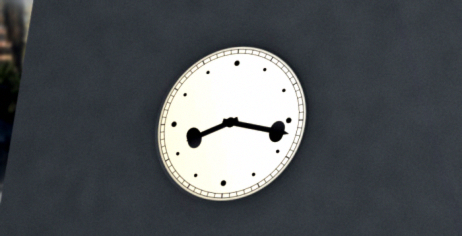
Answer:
8,17
